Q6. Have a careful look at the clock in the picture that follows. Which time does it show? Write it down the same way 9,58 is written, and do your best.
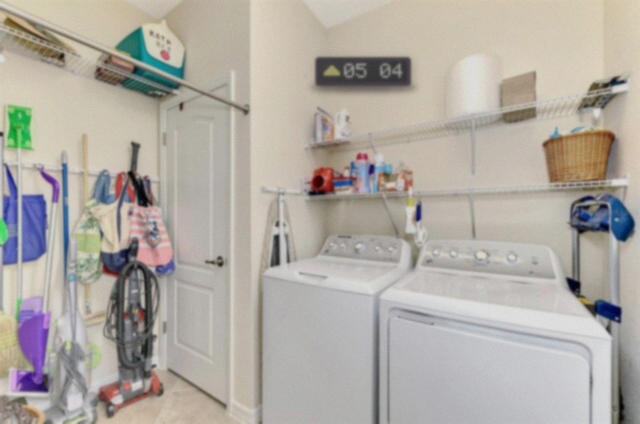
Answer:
5,04
